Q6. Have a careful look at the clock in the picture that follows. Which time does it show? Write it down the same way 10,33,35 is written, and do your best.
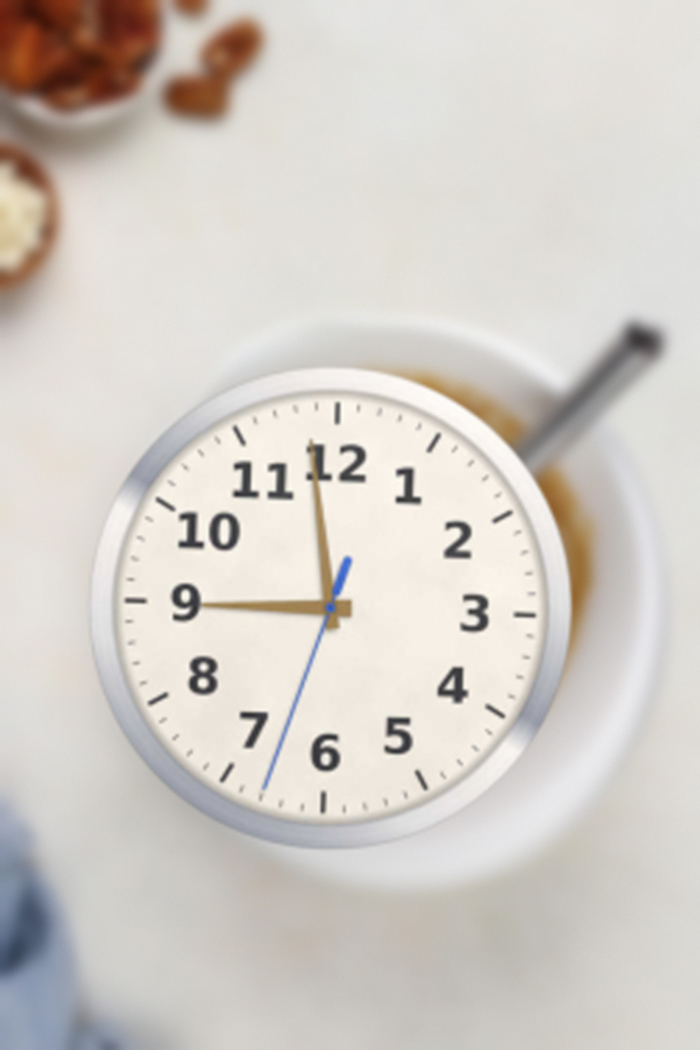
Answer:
8,58,33
